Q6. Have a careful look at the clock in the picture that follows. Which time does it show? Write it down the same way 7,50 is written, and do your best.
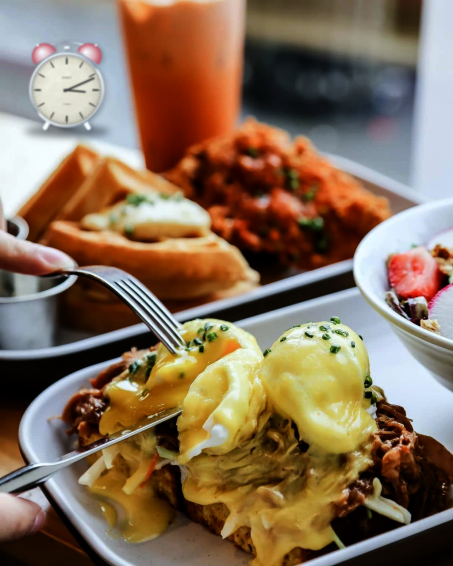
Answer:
3,11
